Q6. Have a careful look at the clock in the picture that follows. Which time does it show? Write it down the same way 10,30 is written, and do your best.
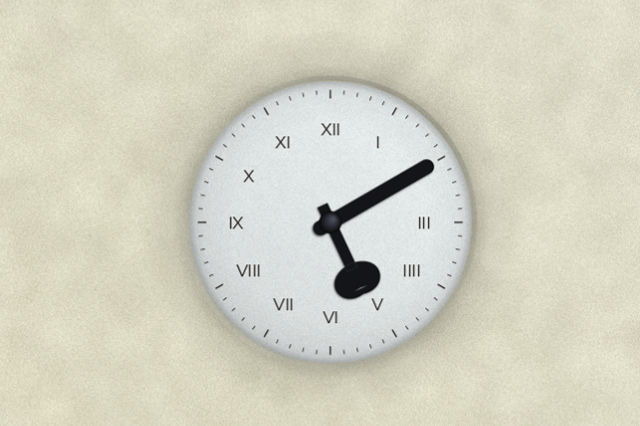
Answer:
5,10
